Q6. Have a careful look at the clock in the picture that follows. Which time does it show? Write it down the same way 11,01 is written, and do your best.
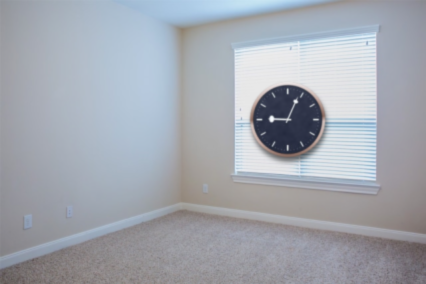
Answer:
9,04
